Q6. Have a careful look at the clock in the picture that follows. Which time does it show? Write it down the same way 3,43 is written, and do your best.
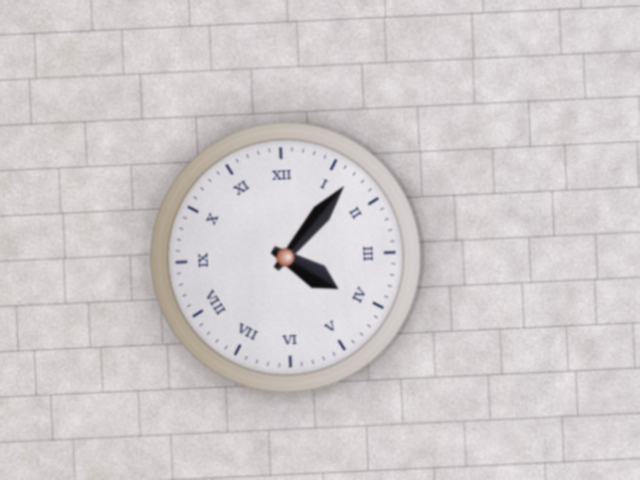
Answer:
4,07
